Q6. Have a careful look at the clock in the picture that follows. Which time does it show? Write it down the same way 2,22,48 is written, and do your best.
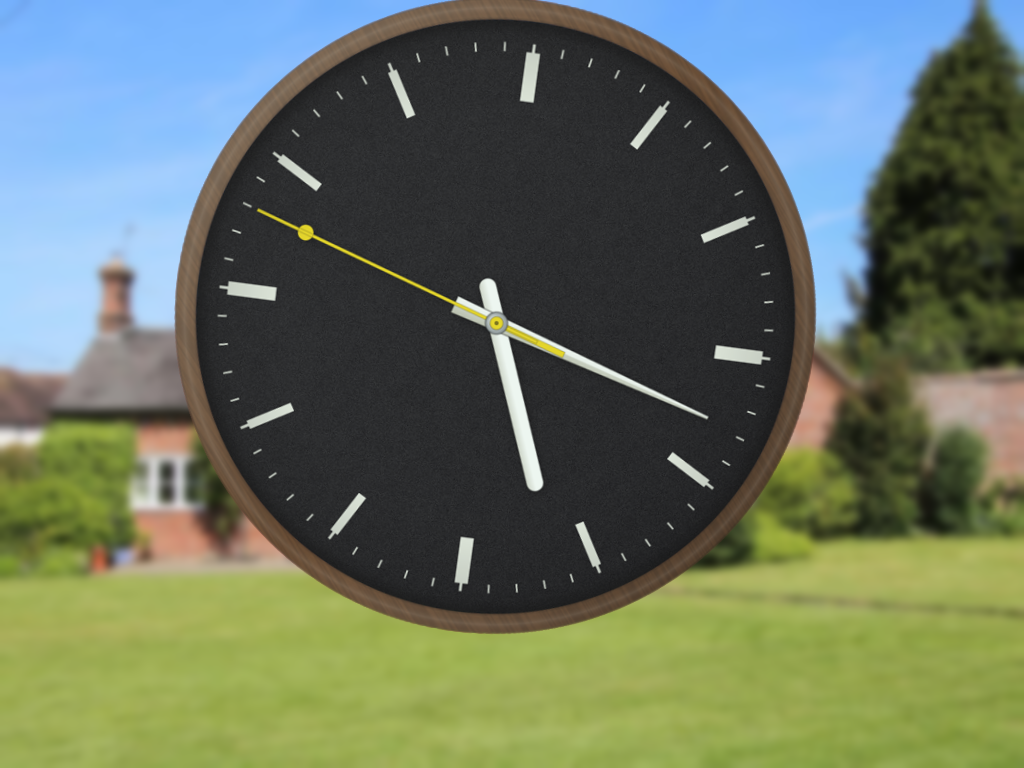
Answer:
5,17,48
